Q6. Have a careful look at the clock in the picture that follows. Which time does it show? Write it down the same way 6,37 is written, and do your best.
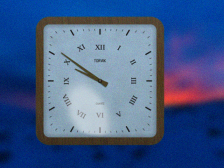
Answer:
9,51
